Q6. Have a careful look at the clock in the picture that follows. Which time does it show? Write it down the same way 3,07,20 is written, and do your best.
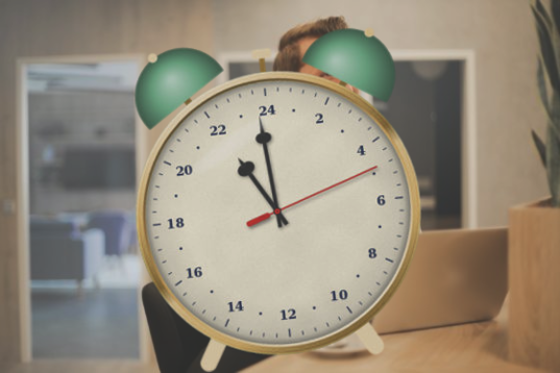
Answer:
21,59,12
